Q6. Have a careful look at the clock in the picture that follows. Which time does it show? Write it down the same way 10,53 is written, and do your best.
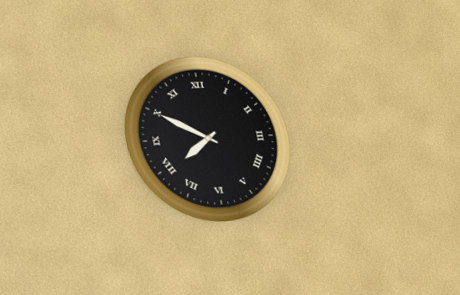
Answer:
7,50
